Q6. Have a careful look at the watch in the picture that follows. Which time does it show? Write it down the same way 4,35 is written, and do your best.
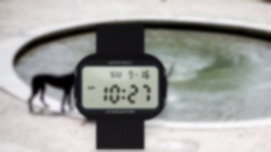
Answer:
10,27
